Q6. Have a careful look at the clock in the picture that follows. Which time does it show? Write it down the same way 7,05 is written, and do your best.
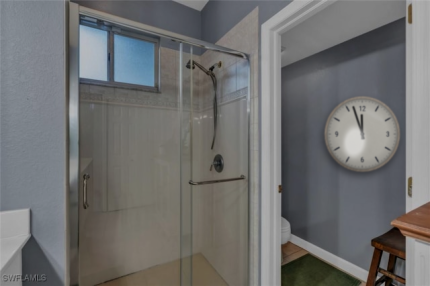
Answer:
11,57
